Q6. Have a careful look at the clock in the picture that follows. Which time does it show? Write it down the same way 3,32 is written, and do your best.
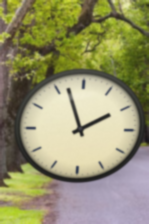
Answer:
1,57
